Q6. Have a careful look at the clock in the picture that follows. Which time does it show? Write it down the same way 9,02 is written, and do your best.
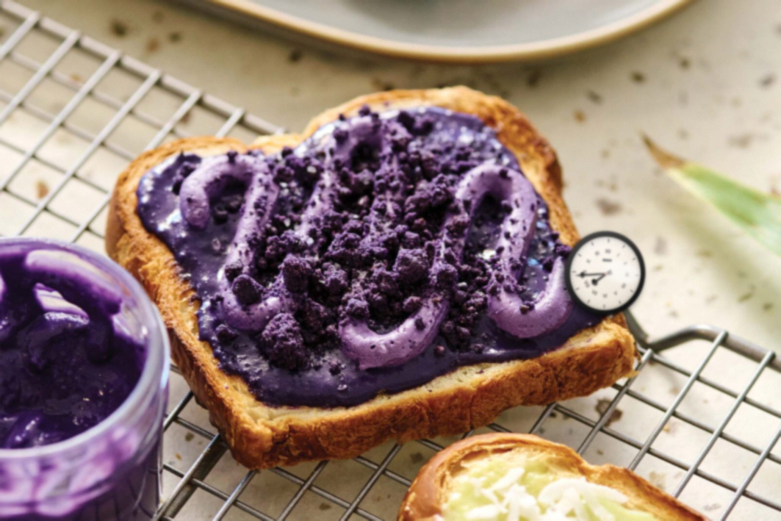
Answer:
7,44
